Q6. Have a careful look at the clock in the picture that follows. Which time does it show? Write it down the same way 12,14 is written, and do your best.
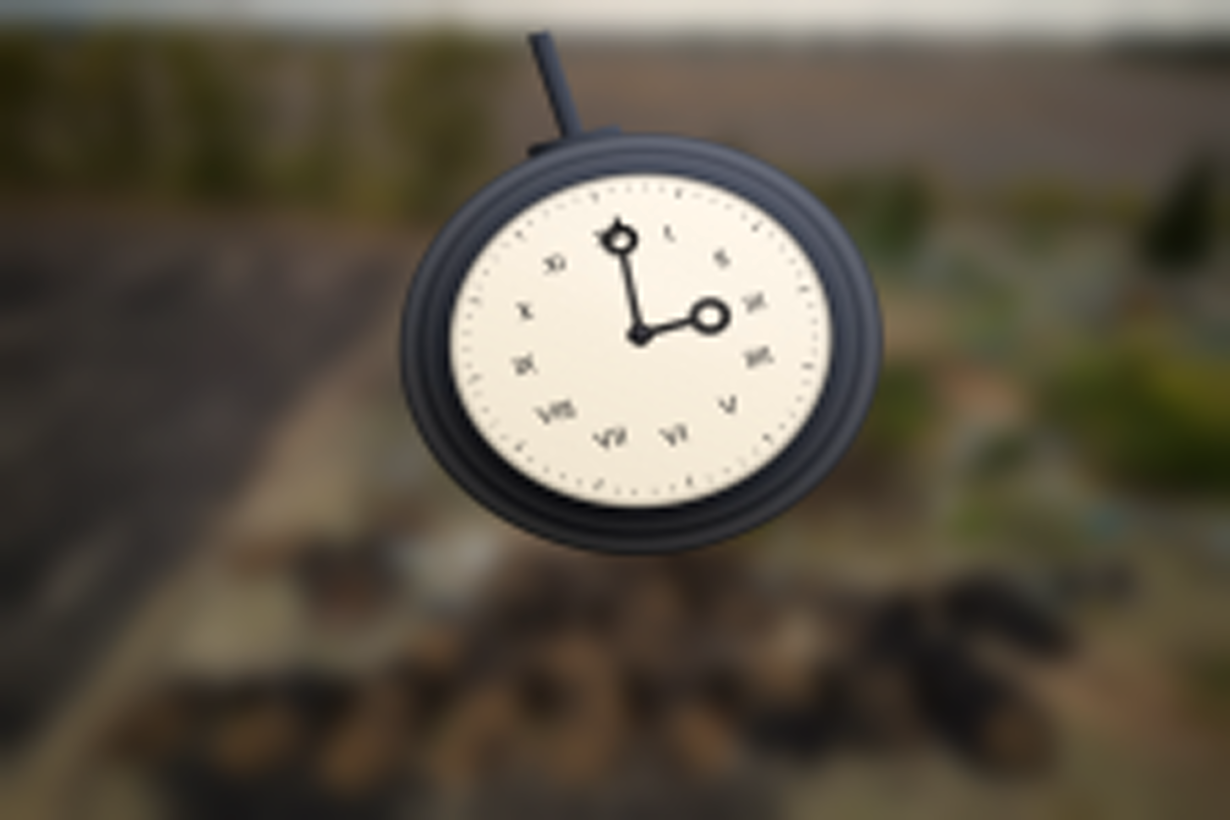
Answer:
3,01
